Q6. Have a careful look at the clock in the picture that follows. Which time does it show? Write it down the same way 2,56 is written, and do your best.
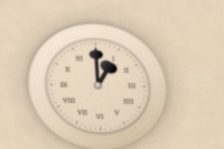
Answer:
1,00
